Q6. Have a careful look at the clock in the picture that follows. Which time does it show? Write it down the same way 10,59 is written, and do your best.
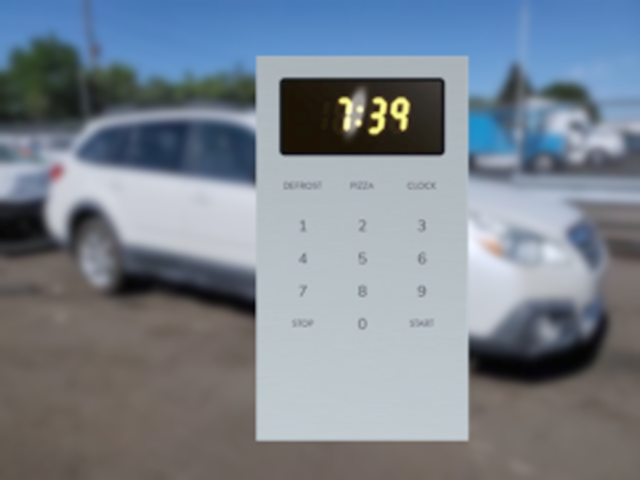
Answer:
7,39
